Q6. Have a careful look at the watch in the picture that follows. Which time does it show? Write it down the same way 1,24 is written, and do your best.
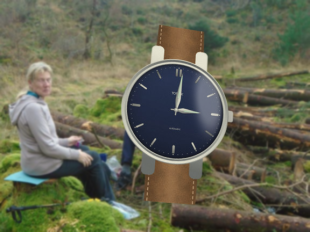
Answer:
3,01
